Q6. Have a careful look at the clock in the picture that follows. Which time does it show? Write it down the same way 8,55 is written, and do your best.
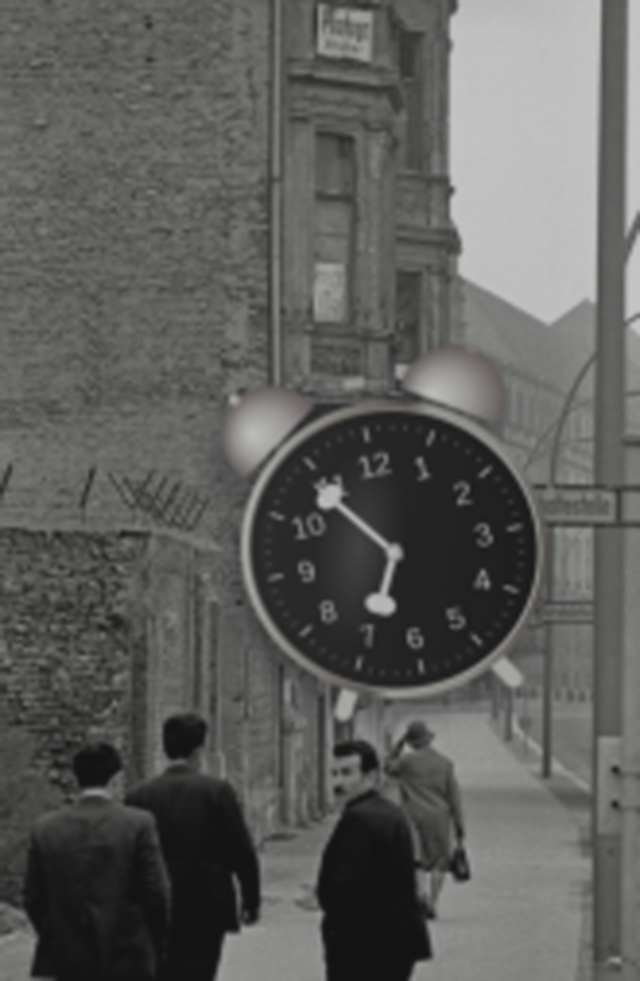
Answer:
6,54
